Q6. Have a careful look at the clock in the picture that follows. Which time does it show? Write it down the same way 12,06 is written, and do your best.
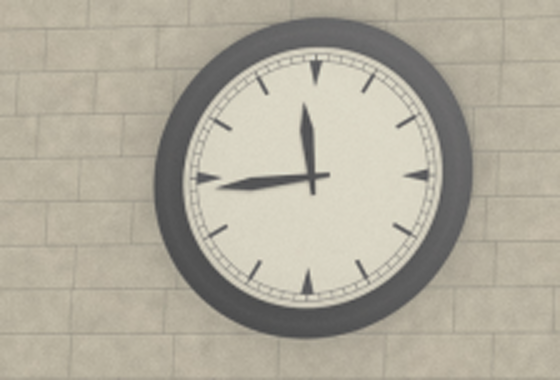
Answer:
11,44
